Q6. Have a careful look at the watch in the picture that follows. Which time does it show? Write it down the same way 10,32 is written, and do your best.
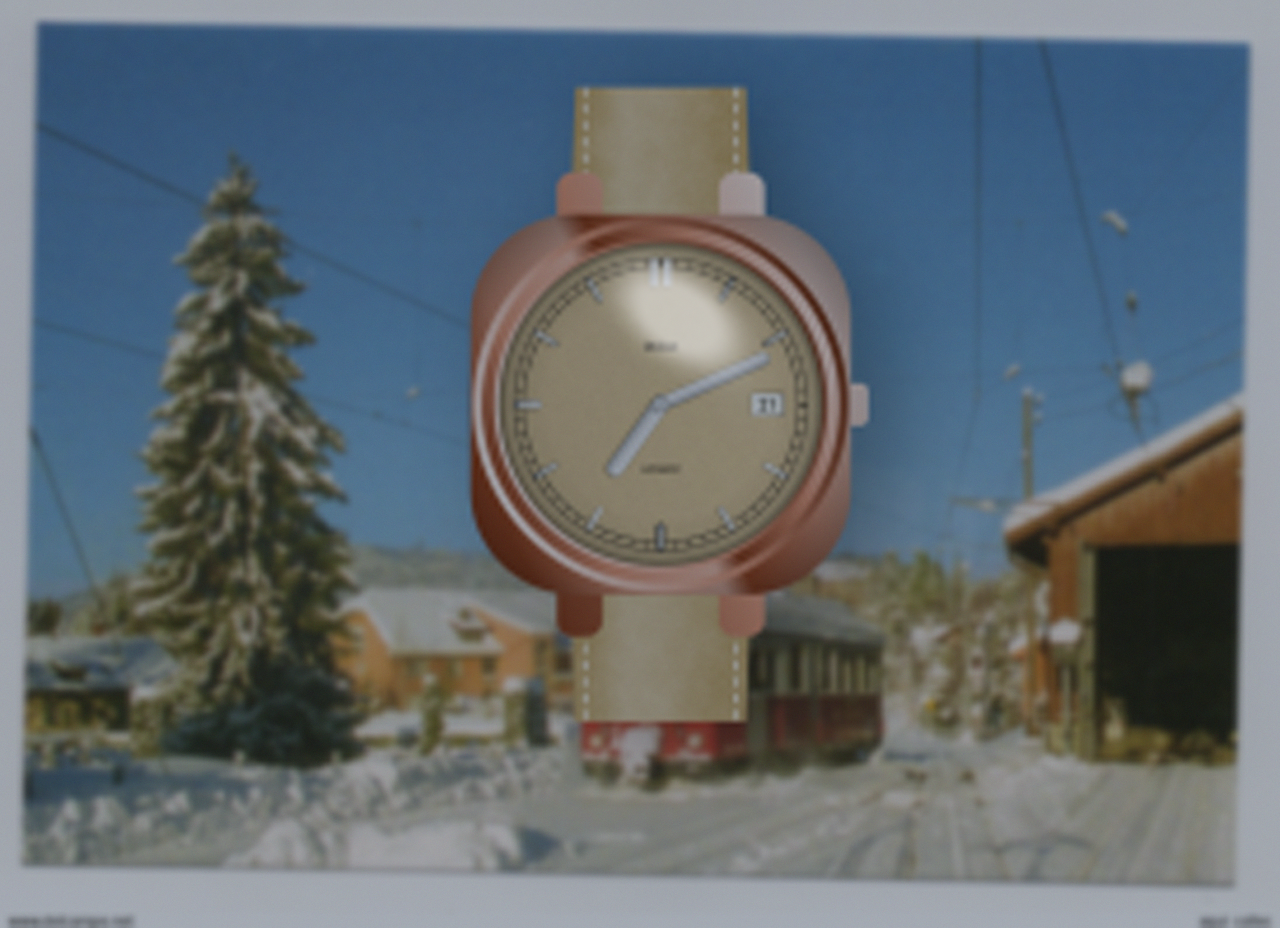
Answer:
7,11
